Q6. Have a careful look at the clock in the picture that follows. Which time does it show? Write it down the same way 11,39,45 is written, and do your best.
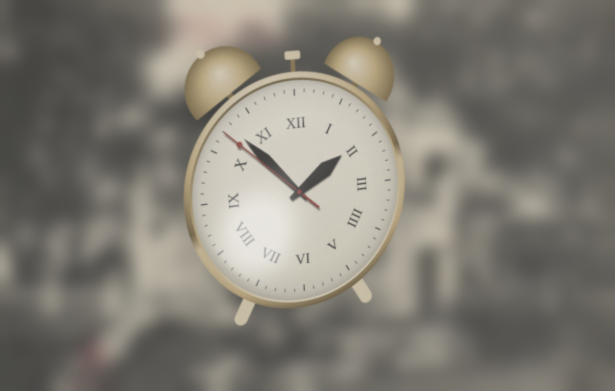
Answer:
1,52,52
